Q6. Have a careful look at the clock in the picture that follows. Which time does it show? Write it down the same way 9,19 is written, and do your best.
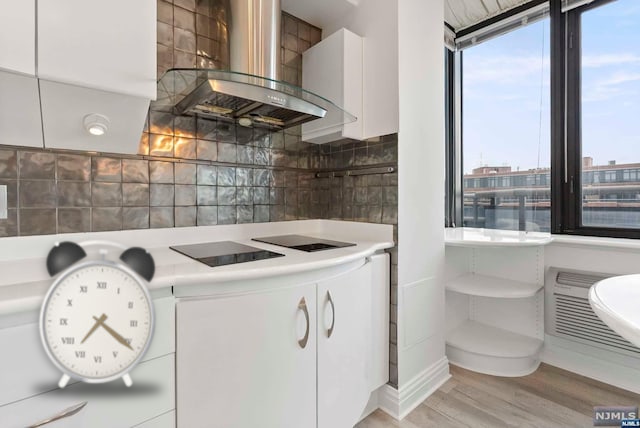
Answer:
7,21
